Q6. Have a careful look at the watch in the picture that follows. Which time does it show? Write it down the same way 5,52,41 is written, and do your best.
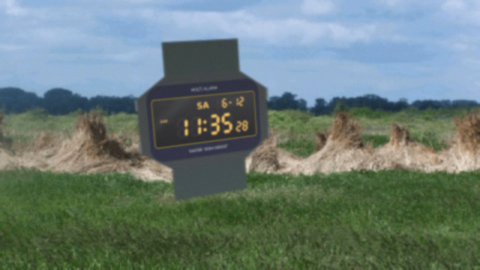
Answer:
11,35,28
